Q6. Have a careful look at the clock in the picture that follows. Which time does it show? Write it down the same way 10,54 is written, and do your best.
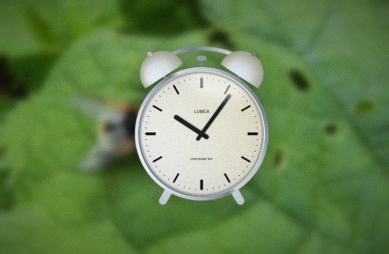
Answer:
10,06
